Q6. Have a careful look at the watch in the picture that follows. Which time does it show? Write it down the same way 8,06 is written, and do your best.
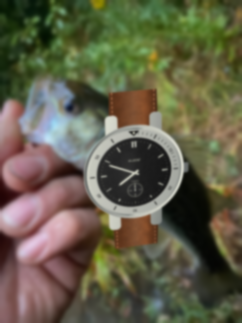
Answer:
7,49
